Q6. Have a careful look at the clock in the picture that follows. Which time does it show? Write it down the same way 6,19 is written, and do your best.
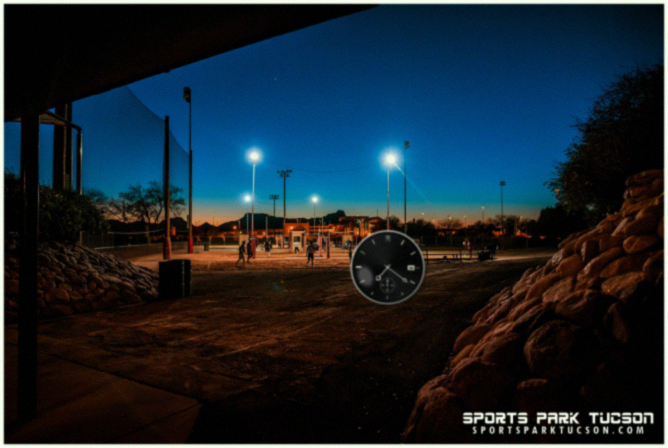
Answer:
7,21
